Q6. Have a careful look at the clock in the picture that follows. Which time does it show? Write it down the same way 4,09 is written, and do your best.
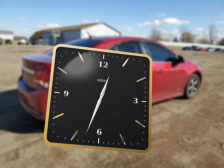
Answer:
12,33
